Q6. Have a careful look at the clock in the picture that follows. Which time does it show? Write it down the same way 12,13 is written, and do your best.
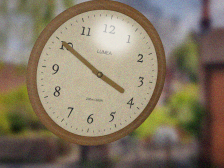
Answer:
3,50
